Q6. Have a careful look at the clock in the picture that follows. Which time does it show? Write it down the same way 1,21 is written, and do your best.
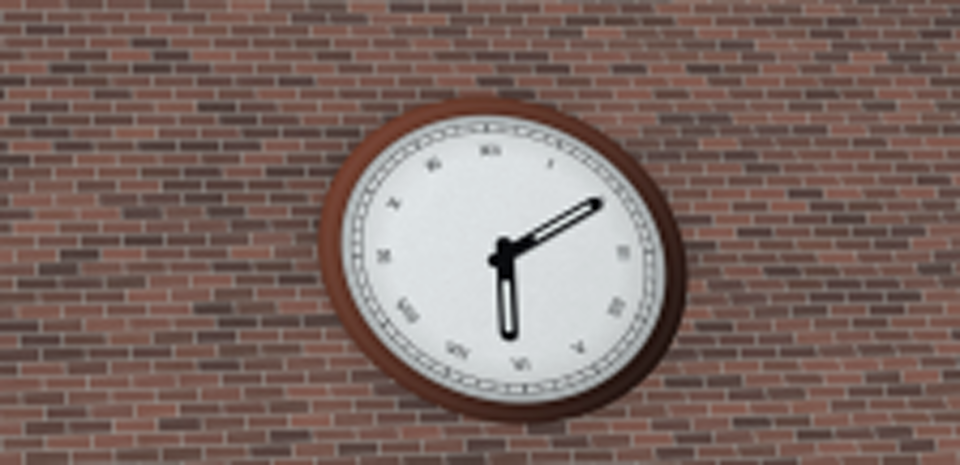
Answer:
6,10
